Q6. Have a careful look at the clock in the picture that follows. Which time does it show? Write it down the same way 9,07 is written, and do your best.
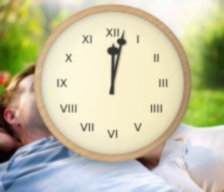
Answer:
12,02
